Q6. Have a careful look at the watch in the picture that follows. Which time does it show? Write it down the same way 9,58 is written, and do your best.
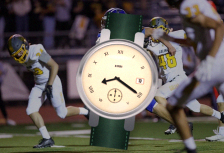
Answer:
8,20
